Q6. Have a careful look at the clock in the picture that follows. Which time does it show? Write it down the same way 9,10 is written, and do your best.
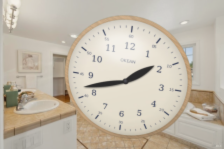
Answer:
1,42
